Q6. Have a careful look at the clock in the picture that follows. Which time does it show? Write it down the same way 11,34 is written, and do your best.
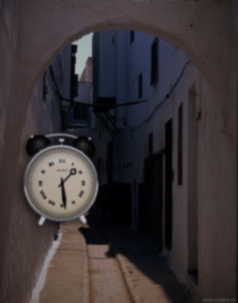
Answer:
1,29
